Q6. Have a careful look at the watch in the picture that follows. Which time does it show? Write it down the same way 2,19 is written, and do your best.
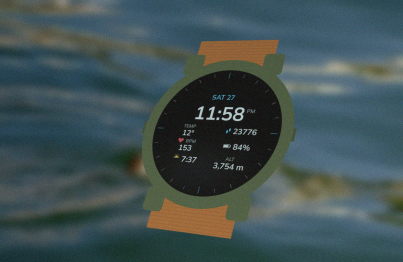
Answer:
11,58
